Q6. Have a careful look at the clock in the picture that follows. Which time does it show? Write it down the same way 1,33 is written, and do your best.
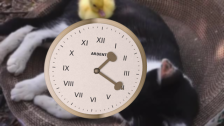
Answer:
1,20
